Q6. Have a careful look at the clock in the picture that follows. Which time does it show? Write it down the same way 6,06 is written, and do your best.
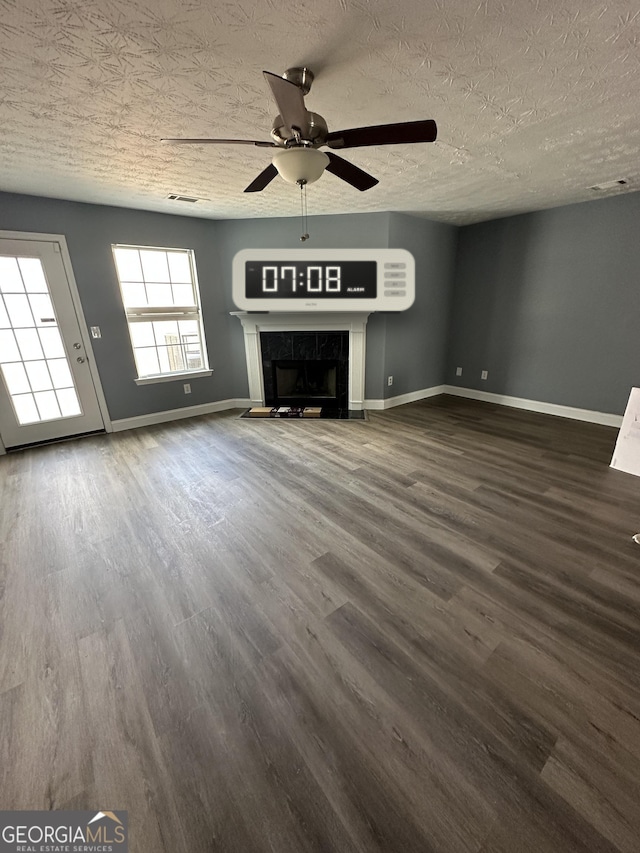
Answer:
7,08
